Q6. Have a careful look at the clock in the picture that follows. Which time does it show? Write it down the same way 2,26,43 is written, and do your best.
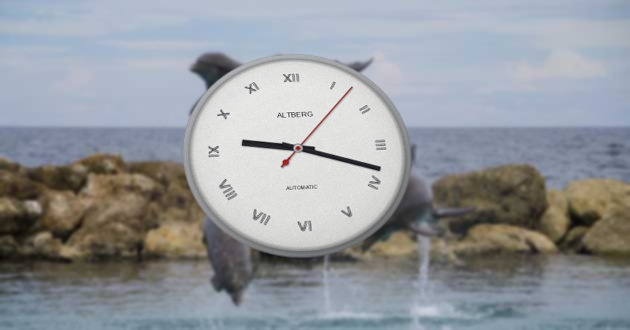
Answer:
9,18,07
